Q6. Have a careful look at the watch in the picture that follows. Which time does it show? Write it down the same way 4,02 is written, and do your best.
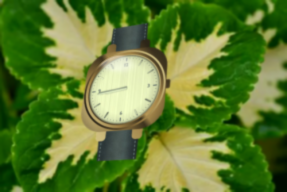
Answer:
8,44
